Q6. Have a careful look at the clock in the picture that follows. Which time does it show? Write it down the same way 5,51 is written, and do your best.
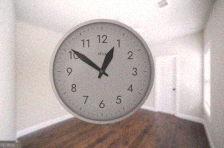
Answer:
12,51
